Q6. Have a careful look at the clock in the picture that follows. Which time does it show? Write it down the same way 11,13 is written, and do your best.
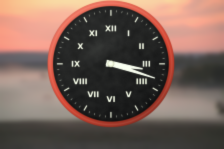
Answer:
3,18
